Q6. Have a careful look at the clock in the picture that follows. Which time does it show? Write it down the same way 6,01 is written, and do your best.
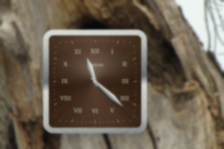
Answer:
11,22
